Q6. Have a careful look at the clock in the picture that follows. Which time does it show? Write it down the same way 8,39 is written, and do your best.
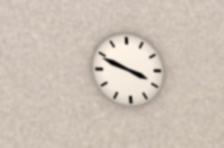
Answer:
3,49
